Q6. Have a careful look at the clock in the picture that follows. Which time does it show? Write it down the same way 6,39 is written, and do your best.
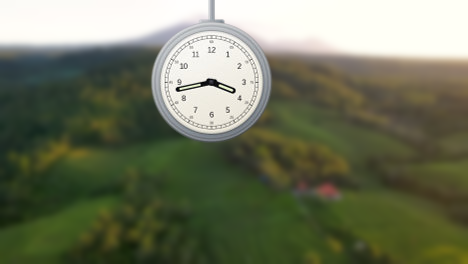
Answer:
3,43
